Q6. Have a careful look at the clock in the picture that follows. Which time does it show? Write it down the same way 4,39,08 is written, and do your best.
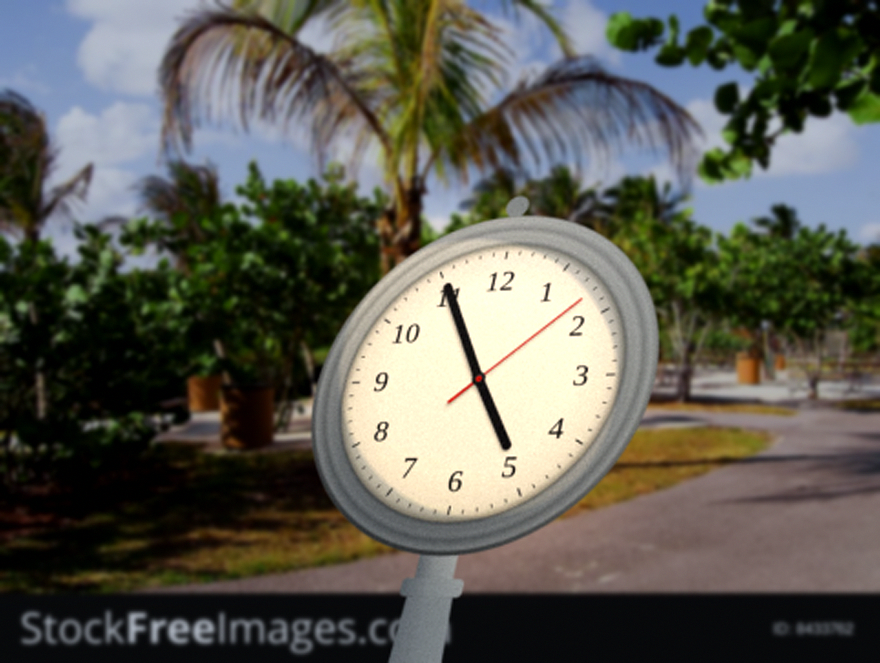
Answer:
4,55,08
